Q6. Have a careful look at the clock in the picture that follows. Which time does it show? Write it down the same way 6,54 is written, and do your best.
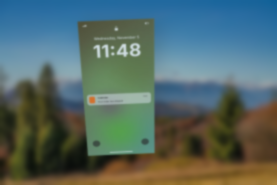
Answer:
11,48
